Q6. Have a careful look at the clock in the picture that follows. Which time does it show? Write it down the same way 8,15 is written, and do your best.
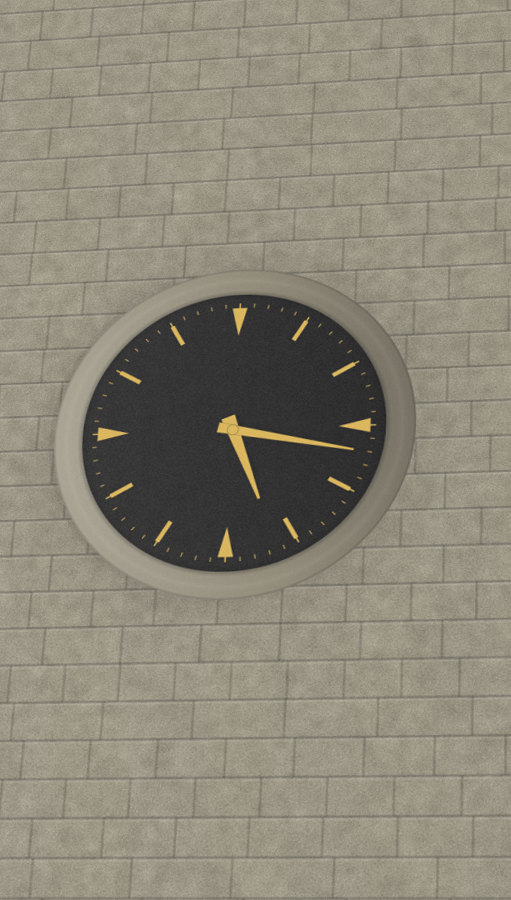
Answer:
5,17
